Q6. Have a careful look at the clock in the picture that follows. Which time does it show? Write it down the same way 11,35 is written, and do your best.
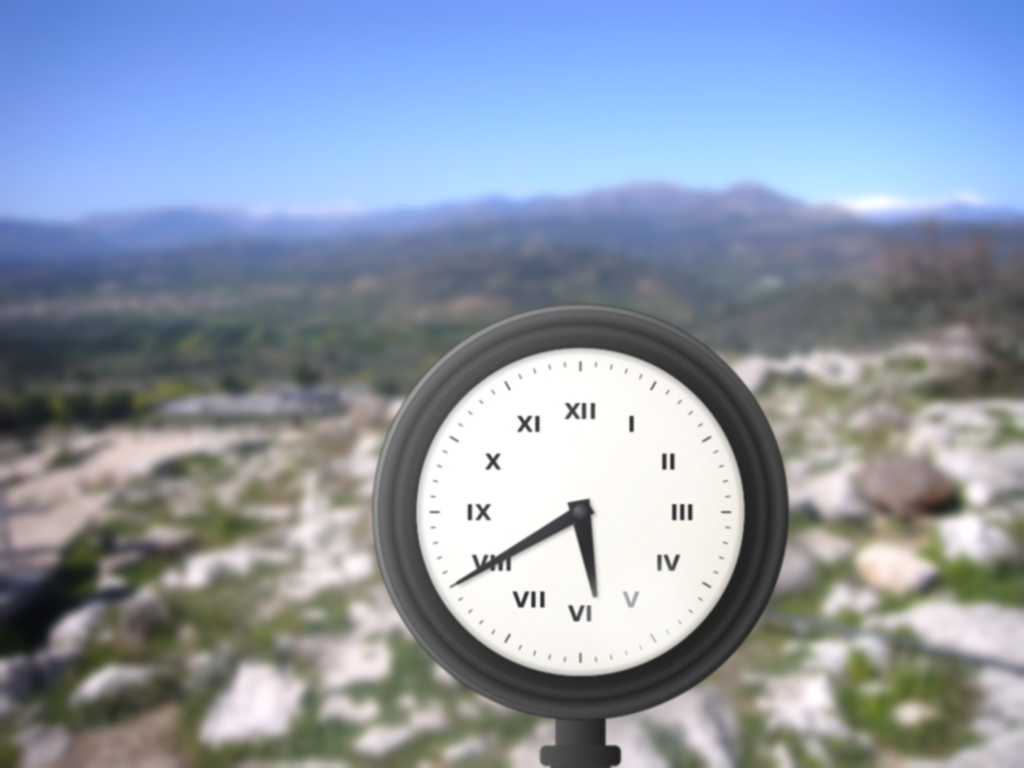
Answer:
5,40
